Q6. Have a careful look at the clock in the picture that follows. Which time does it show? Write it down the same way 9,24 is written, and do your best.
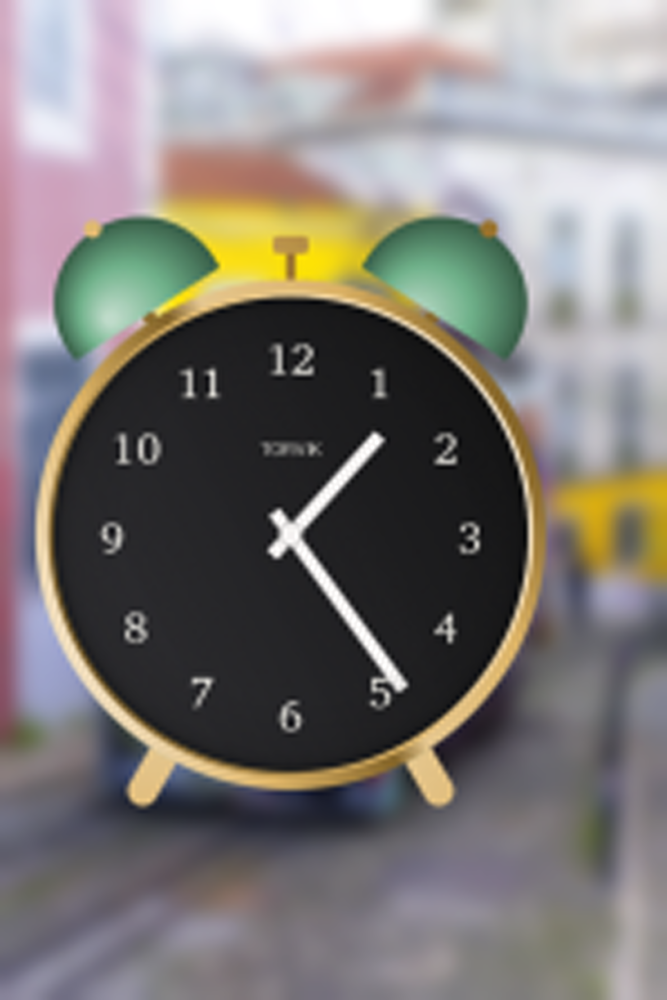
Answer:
1,24
